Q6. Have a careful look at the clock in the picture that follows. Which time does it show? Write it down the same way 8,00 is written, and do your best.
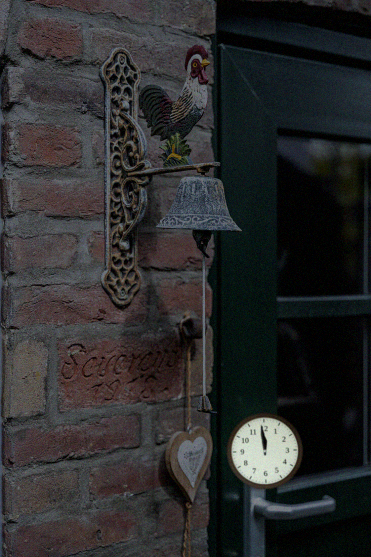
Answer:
11,59
